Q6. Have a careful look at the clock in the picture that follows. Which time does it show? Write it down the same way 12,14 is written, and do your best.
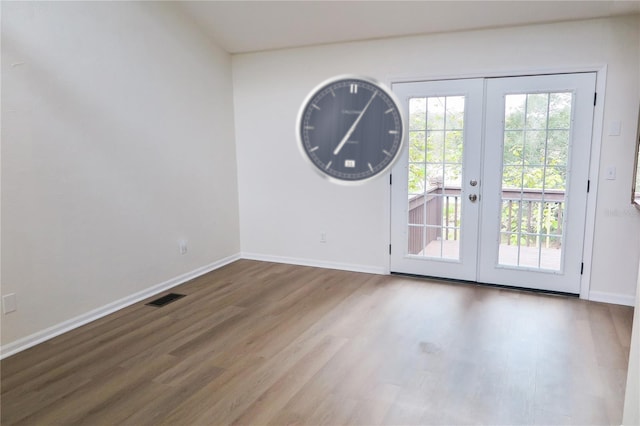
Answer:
7,05
